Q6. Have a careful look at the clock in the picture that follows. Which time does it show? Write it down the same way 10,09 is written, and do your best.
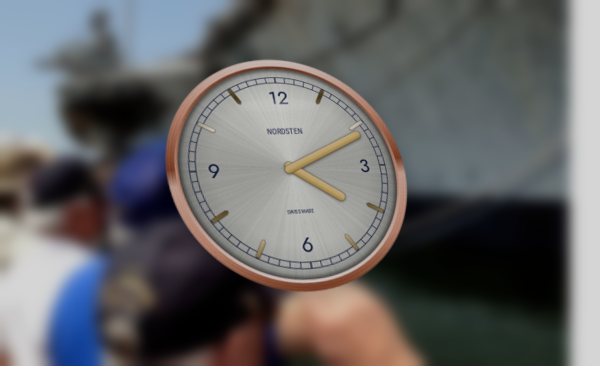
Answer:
4,11
